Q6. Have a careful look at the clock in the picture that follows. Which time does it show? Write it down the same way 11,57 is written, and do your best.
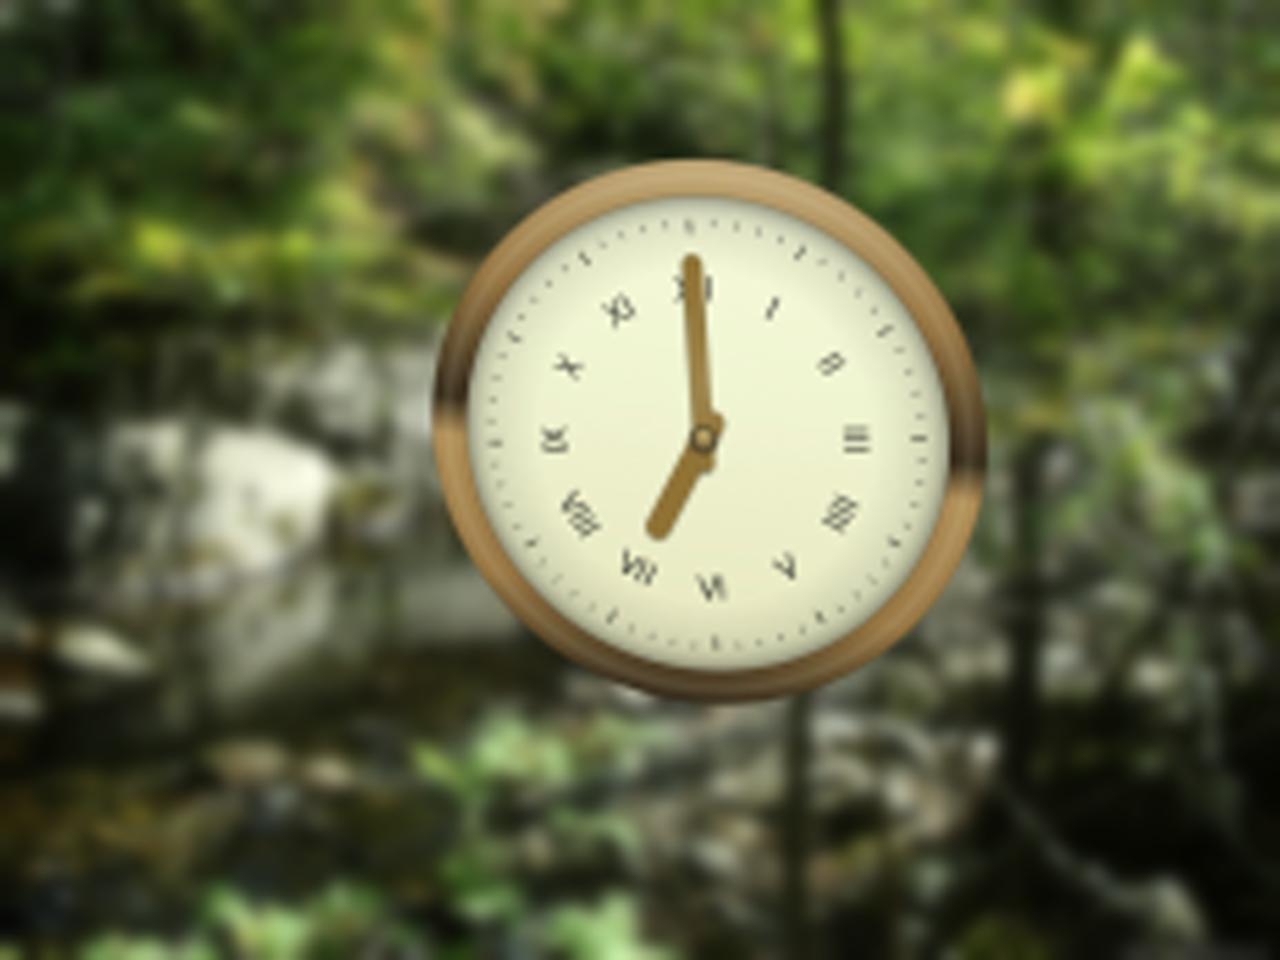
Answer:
7,00
